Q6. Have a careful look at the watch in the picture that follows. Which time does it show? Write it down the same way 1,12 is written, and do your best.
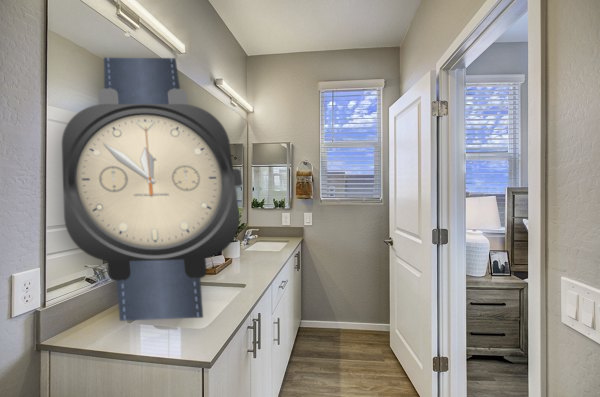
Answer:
11,52
